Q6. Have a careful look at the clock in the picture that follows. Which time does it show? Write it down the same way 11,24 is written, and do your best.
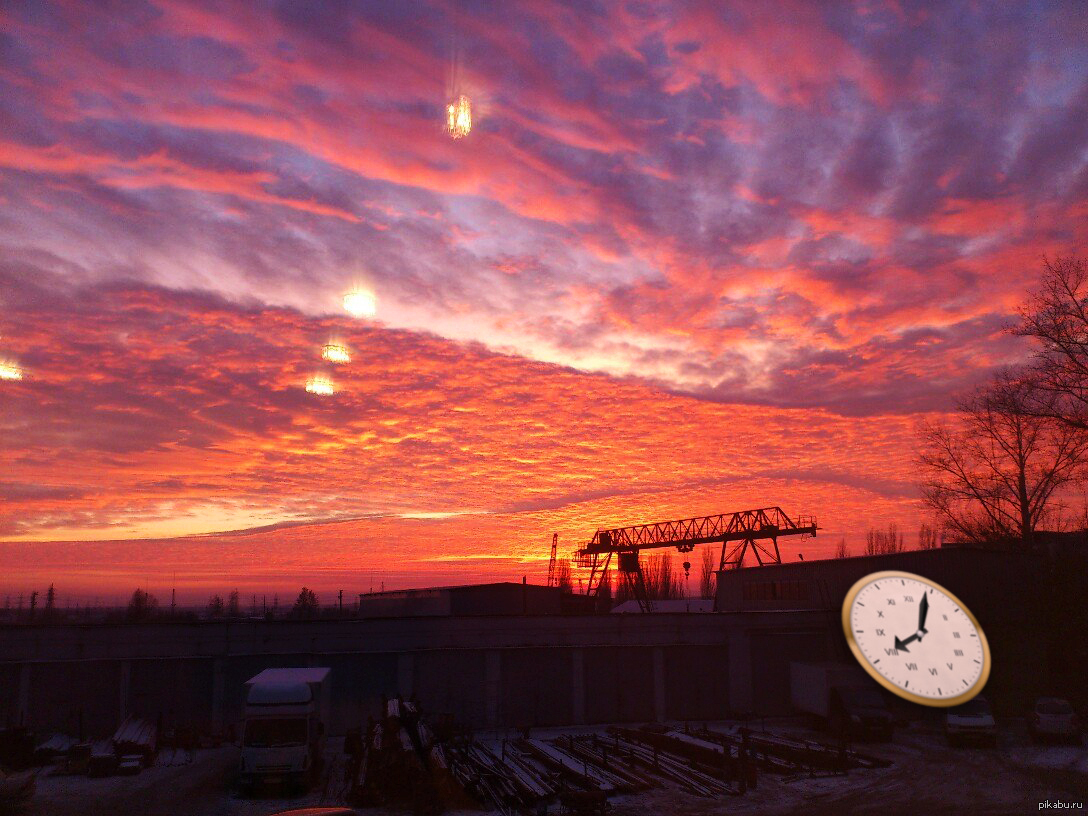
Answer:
8,04
